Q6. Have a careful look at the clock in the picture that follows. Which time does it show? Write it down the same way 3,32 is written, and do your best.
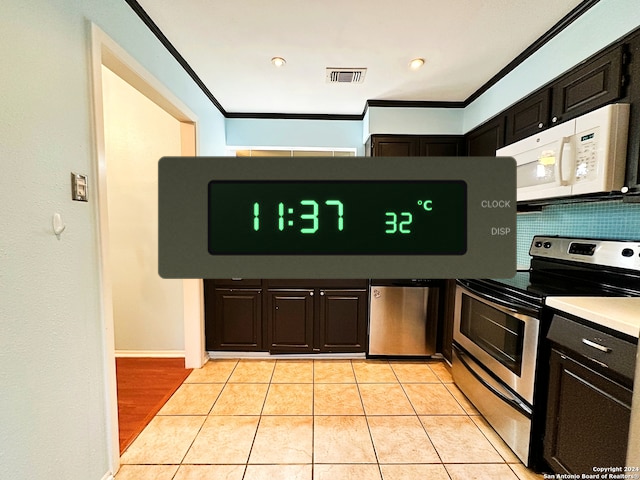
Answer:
11,37
